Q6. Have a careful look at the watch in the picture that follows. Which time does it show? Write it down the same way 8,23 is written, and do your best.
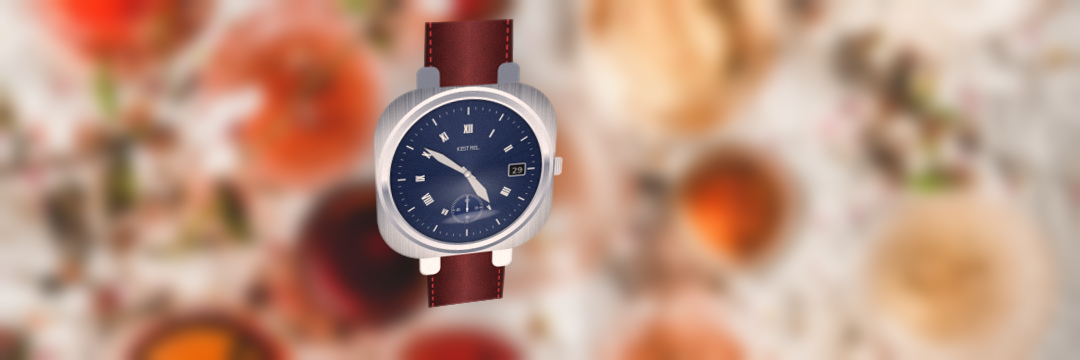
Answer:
4,51
